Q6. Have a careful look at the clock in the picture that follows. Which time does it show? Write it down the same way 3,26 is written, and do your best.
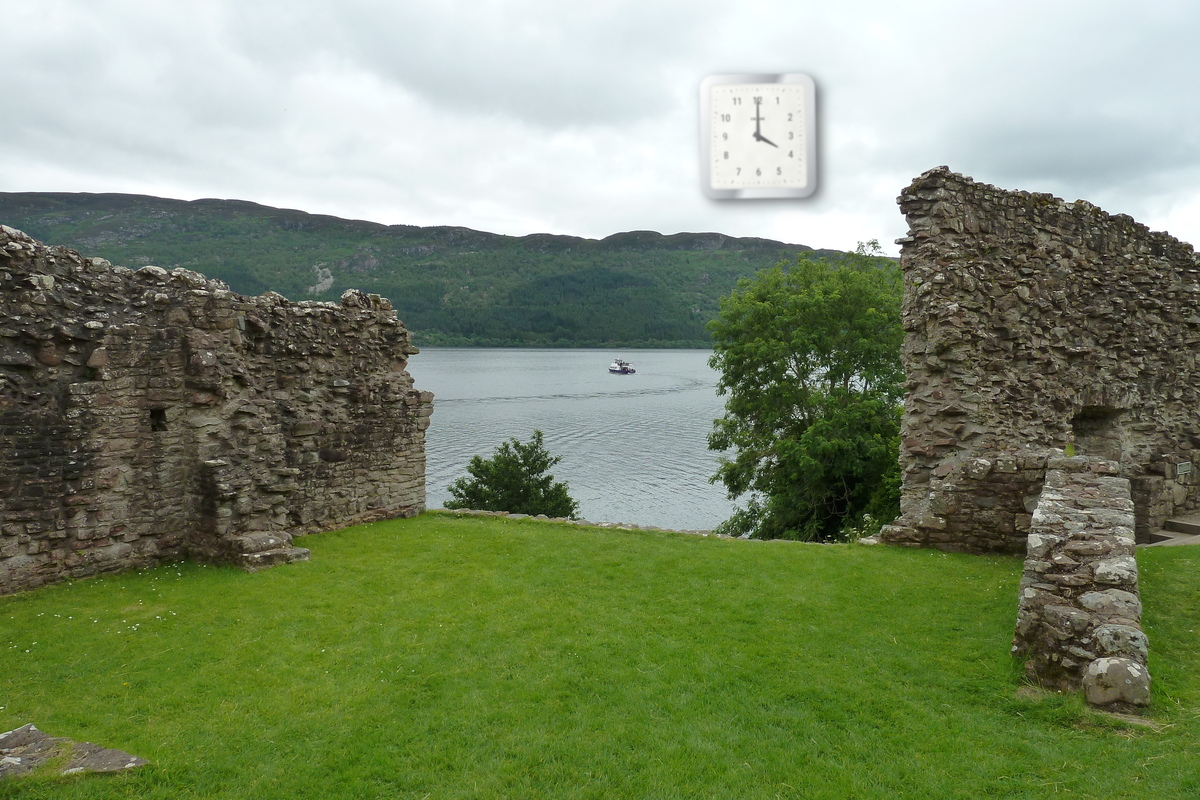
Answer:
4,00
